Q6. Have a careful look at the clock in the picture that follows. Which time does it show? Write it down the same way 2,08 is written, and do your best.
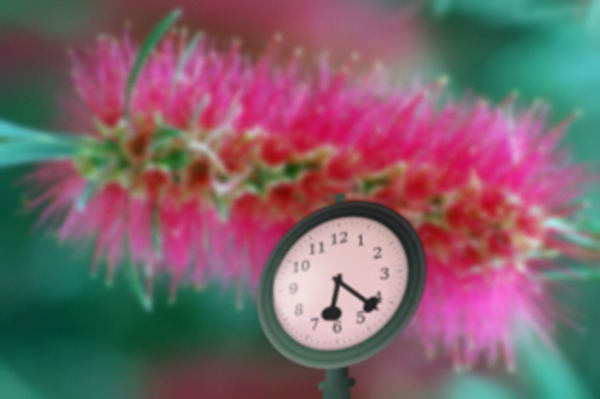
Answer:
6,22
